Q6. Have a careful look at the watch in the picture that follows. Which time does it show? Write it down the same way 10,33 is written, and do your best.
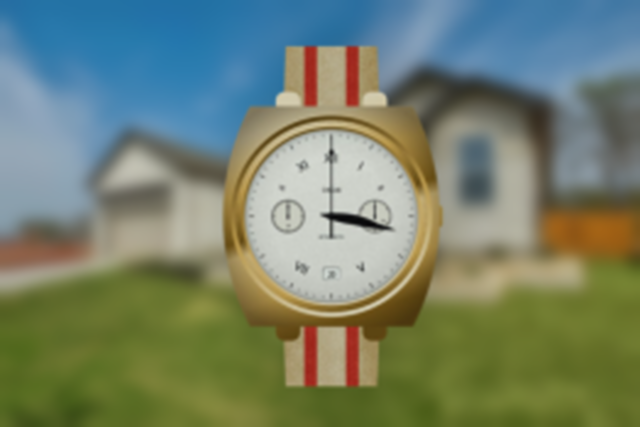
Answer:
3,17
